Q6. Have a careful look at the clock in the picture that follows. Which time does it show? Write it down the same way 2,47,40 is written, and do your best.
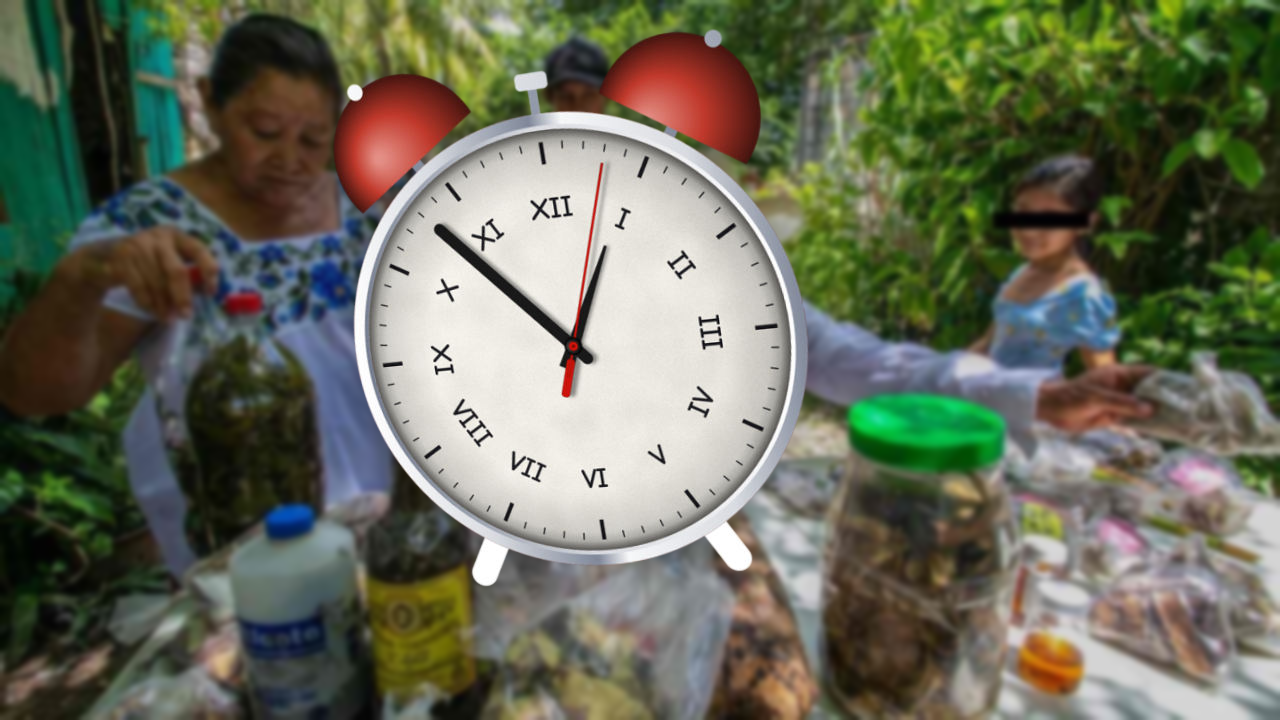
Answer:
12,53,03
